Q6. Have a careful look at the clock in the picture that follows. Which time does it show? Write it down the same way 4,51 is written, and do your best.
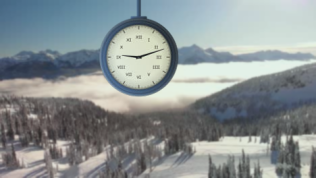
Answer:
9,12
